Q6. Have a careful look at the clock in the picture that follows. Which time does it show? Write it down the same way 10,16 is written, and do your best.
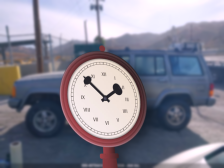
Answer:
1,52
